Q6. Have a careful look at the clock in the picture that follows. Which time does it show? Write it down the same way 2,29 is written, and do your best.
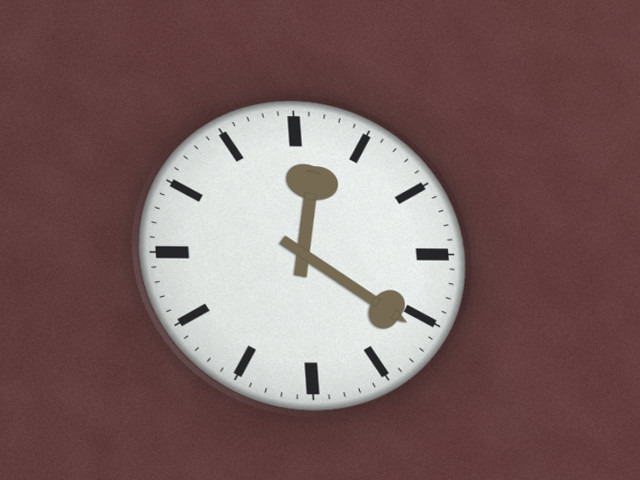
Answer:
12,21
